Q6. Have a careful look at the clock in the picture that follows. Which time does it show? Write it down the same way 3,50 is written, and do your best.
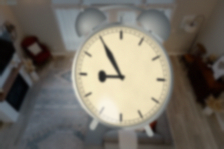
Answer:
8,55
